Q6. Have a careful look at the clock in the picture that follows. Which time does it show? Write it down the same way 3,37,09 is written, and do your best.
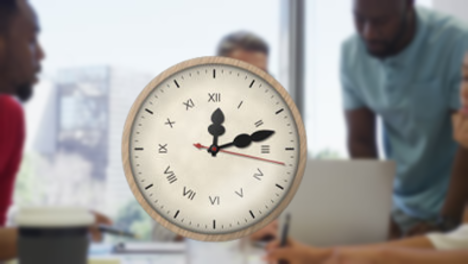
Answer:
12,12,17
